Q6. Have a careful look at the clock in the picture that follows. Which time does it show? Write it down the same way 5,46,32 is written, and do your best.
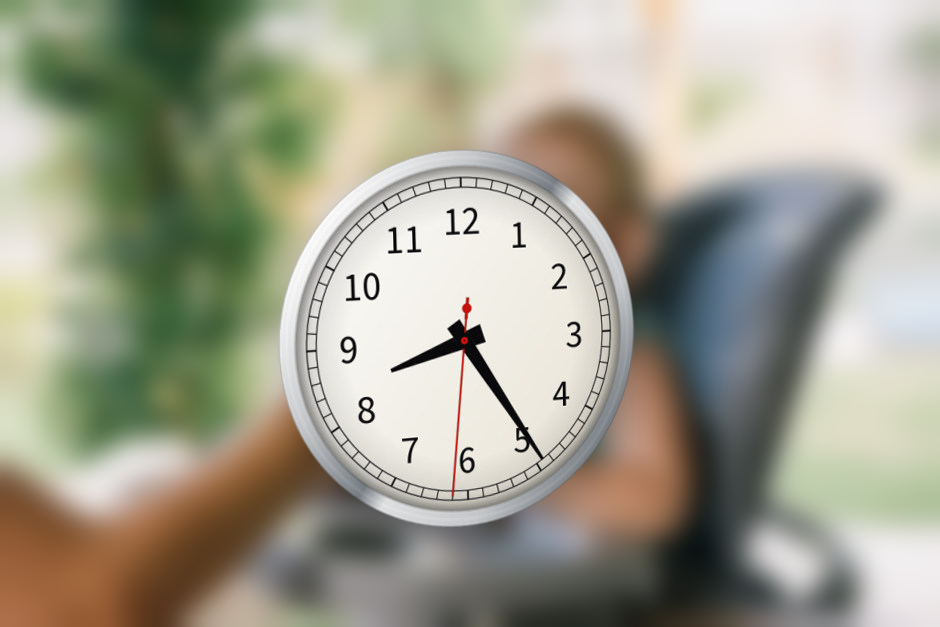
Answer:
8,24,31
